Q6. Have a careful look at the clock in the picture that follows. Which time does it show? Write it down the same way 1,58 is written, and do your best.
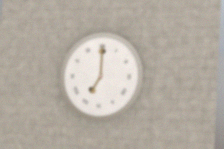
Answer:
7,00
